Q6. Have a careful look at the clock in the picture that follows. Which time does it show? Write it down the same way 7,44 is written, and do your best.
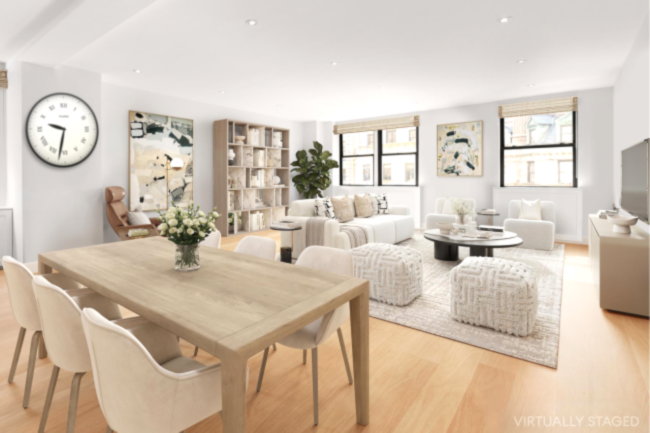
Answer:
9,32
